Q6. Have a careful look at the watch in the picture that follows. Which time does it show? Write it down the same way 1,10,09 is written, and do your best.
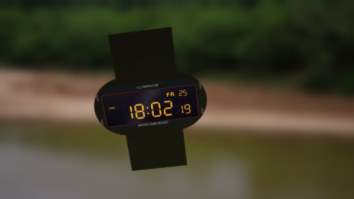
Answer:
18,02,19
